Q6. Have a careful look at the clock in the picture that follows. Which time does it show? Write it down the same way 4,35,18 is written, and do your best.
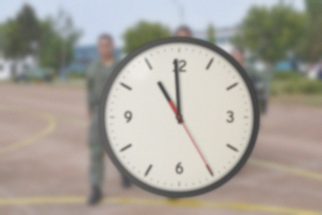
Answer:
10,59,25
